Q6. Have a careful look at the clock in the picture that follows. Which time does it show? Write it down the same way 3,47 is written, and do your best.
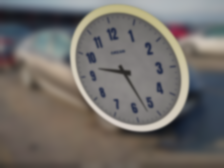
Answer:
9,27
